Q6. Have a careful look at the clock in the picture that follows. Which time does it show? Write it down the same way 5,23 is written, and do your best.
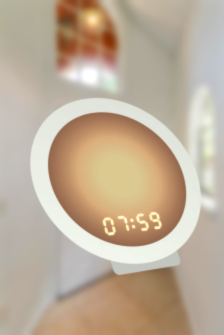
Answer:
7,59
